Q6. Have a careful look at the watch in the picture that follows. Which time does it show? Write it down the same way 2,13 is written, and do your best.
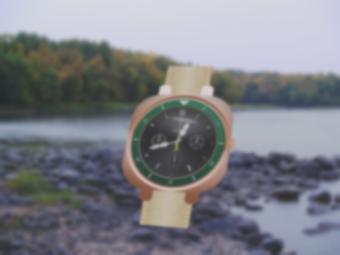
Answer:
12,42
